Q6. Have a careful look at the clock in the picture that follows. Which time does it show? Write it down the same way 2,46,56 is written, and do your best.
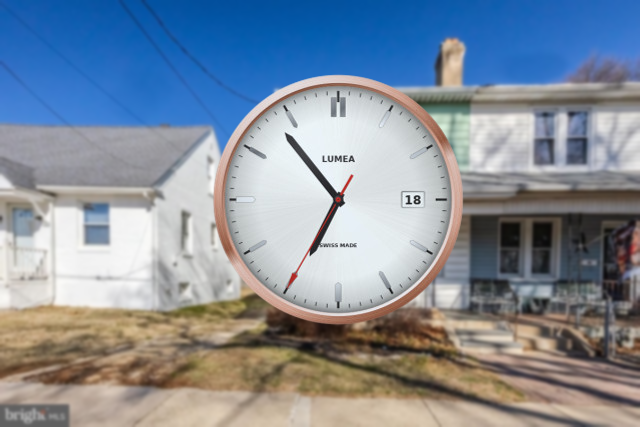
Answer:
6,53,35
